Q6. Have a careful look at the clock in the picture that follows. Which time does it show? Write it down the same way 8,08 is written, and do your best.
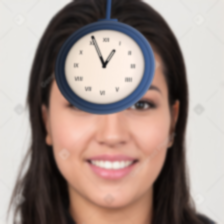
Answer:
12,56
